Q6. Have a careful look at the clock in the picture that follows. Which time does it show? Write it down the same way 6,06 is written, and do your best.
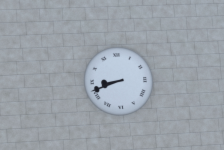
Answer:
8,42
